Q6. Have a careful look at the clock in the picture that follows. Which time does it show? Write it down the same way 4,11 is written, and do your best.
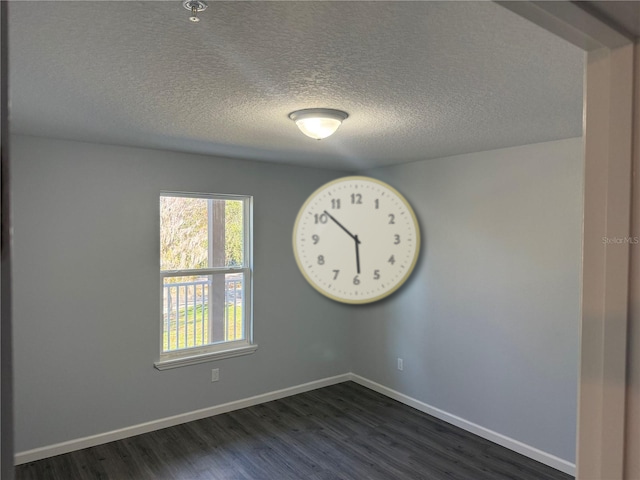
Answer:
5,52
